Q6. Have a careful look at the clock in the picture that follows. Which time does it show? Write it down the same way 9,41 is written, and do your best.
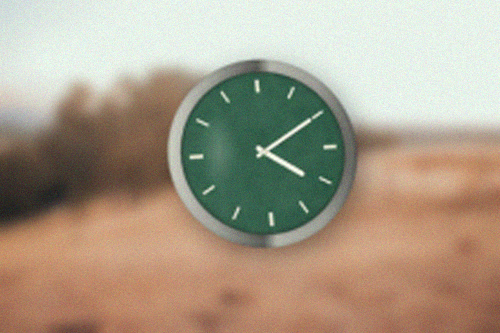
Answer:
4,10
